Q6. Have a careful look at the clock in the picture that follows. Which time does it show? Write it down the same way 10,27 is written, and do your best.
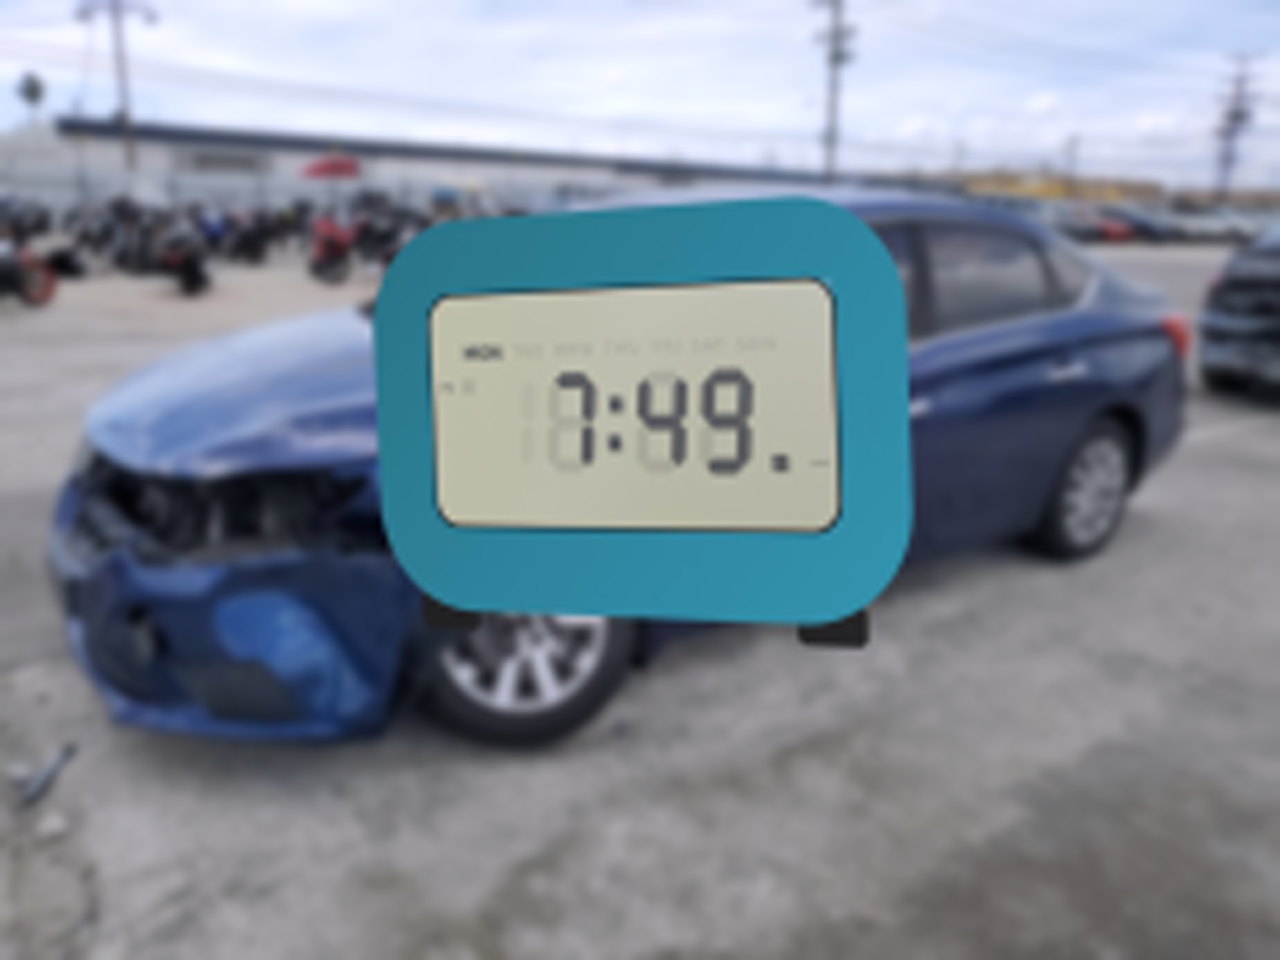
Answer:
7,49
